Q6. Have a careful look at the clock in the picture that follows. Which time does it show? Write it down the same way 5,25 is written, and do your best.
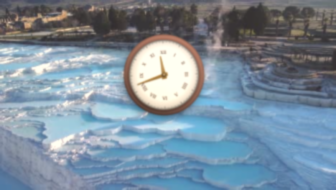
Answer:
11,42
